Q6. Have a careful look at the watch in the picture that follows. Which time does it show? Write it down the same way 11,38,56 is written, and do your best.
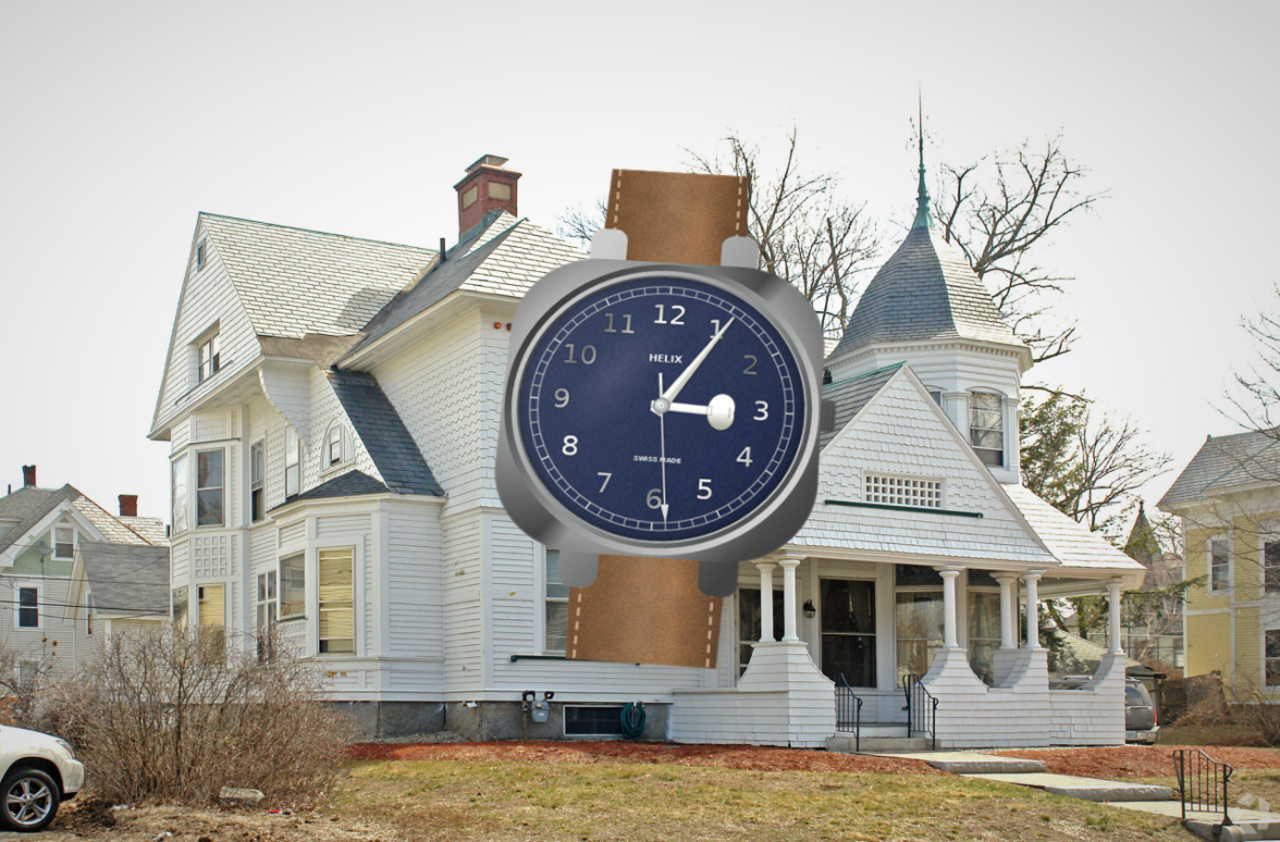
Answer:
3,05,29
